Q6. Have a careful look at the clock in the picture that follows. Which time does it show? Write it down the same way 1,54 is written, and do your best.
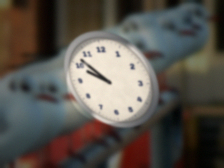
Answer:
9,52
